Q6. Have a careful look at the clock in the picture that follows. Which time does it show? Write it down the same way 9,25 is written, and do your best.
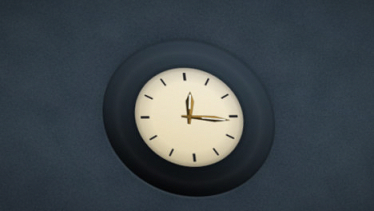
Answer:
12,16
